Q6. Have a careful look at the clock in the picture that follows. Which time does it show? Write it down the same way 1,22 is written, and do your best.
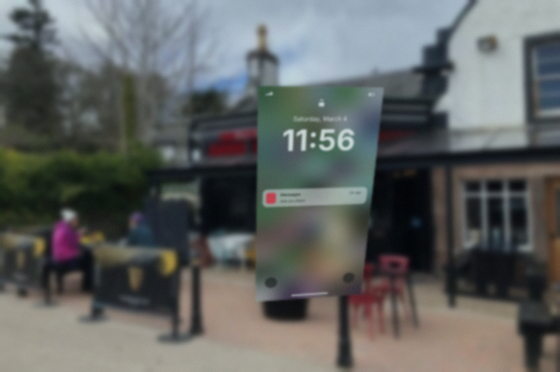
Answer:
11,56
